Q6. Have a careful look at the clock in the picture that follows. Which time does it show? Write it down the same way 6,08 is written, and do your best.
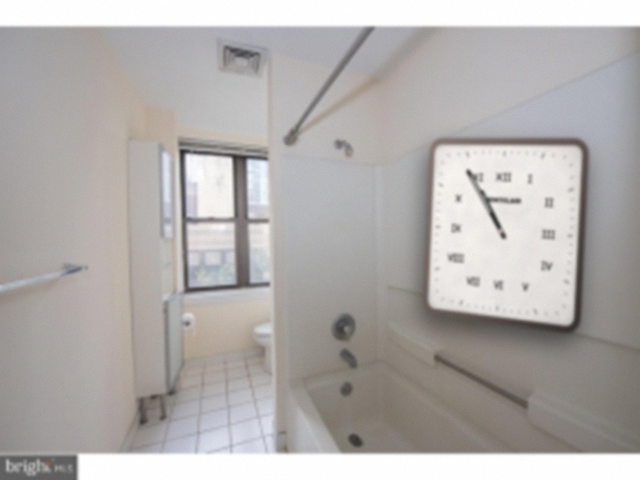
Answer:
10,54
